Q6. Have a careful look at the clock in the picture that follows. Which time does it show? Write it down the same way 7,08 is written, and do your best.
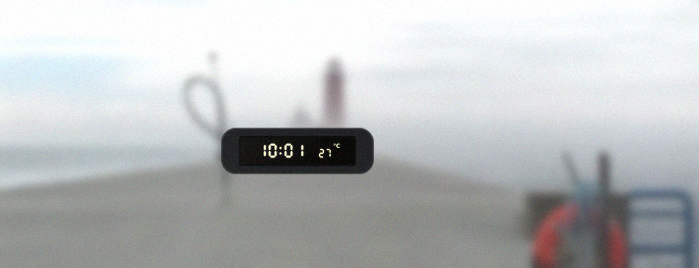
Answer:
10,01
